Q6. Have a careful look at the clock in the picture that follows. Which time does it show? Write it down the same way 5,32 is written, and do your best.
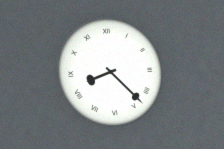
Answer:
8,23
